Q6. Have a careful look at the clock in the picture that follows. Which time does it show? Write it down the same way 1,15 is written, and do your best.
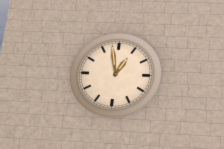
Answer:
12,58
